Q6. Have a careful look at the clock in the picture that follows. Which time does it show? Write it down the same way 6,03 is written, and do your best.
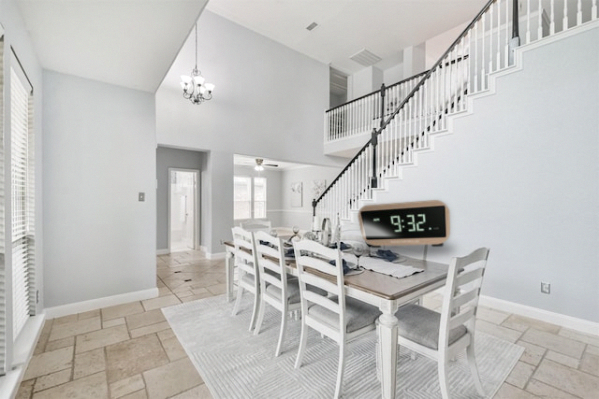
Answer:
9,32
